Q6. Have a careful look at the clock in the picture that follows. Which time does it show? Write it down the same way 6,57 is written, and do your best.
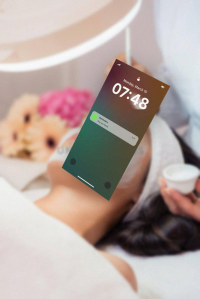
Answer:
7,48
